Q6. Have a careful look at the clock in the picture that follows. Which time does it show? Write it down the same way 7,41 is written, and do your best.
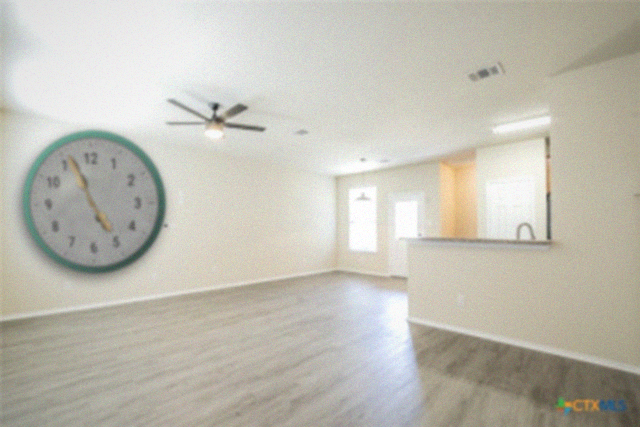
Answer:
4,56
